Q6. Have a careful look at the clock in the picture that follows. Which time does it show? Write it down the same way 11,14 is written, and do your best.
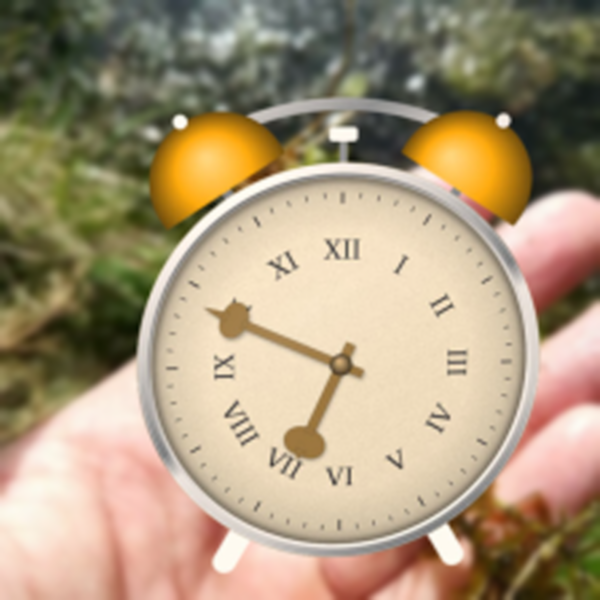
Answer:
6,49
